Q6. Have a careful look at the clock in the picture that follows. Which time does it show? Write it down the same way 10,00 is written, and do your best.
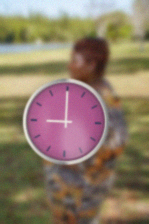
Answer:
9,00
